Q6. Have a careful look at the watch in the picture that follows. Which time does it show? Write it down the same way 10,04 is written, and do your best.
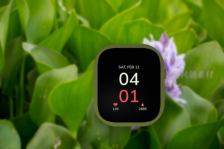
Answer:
4,01
